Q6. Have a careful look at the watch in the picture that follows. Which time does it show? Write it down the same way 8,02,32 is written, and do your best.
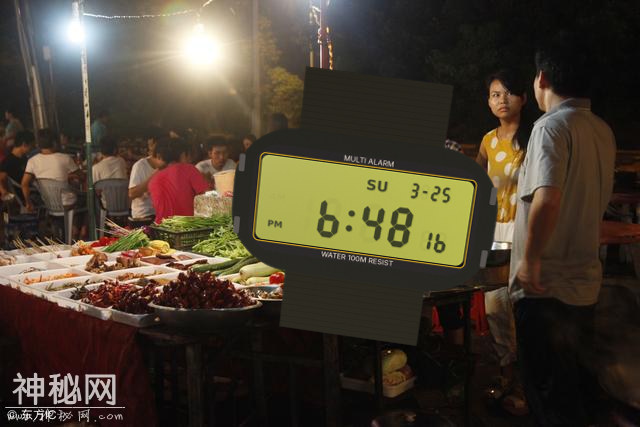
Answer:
6,48,16
